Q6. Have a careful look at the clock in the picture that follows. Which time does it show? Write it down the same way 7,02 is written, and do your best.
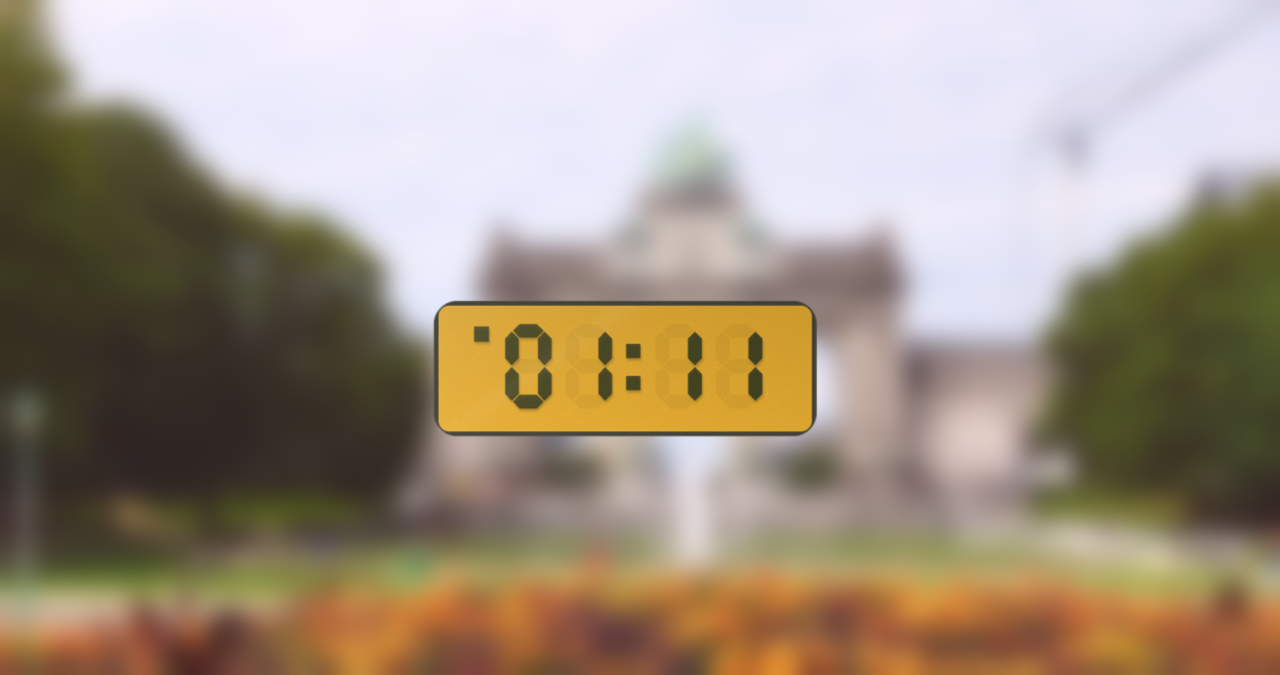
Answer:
1,11
